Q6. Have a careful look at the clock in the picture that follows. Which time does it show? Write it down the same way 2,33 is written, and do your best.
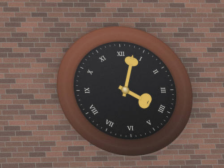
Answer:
4,03
